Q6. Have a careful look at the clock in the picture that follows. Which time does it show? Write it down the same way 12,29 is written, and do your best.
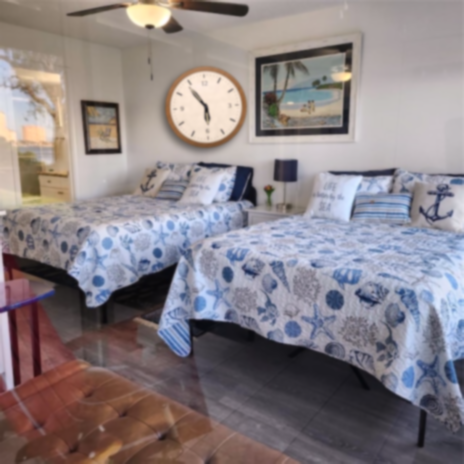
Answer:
5,54
